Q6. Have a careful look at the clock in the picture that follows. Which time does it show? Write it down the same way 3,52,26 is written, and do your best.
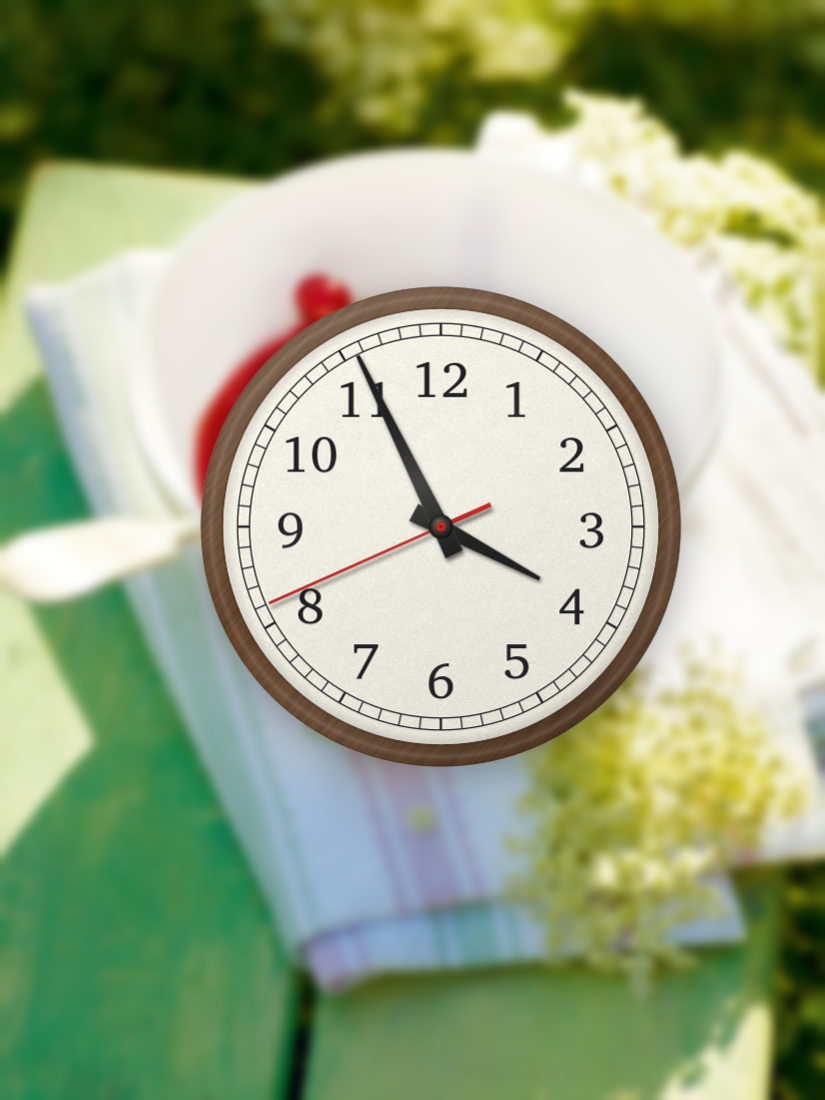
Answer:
3,55,41
